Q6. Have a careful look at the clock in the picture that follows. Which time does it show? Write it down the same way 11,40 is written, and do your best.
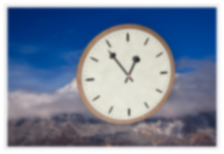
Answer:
12,54
